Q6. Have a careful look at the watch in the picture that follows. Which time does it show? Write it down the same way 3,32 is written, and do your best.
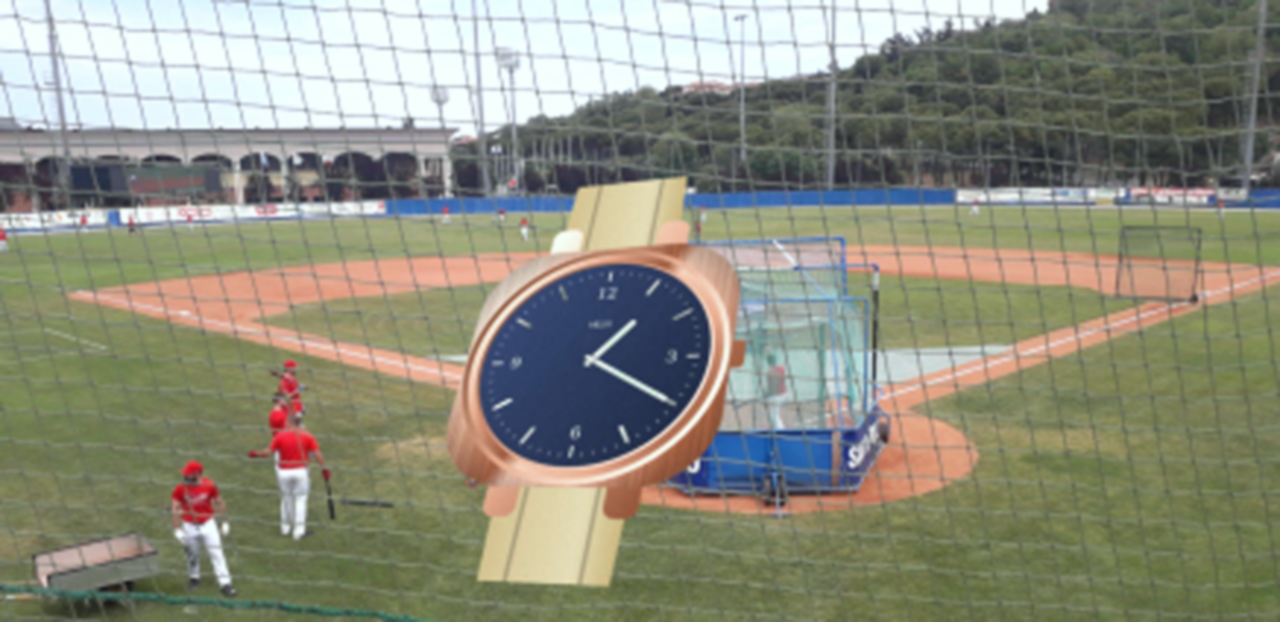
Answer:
1,20
